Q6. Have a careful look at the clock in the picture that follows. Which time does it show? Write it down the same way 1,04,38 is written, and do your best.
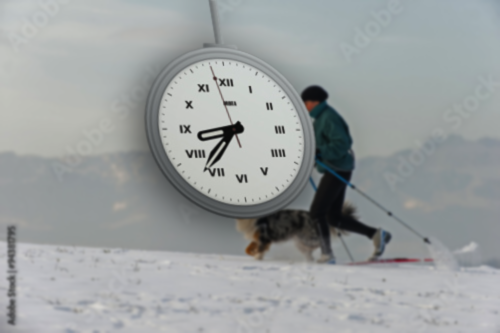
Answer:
8,36,58
